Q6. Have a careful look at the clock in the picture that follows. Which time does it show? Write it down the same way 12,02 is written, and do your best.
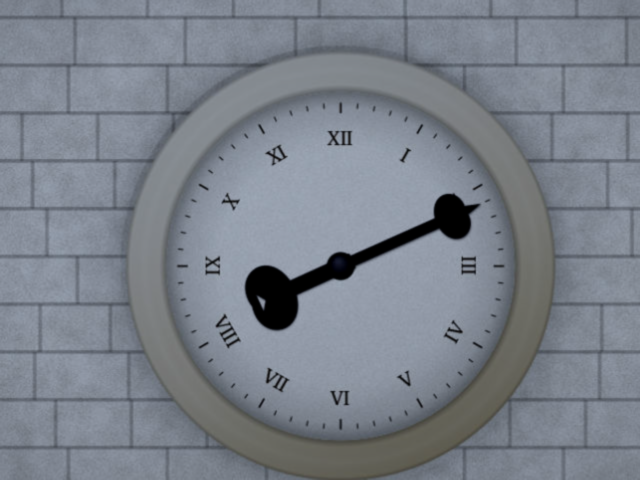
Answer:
8,11
